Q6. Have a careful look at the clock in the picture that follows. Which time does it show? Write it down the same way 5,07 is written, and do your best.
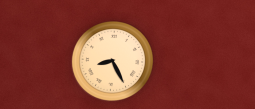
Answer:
8,25
